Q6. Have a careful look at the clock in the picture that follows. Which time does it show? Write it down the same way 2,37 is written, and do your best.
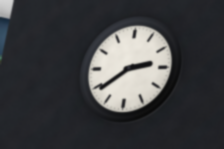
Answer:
2,39
